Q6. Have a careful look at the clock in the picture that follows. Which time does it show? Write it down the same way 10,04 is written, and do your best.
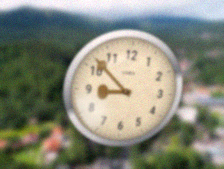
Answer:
8,52
